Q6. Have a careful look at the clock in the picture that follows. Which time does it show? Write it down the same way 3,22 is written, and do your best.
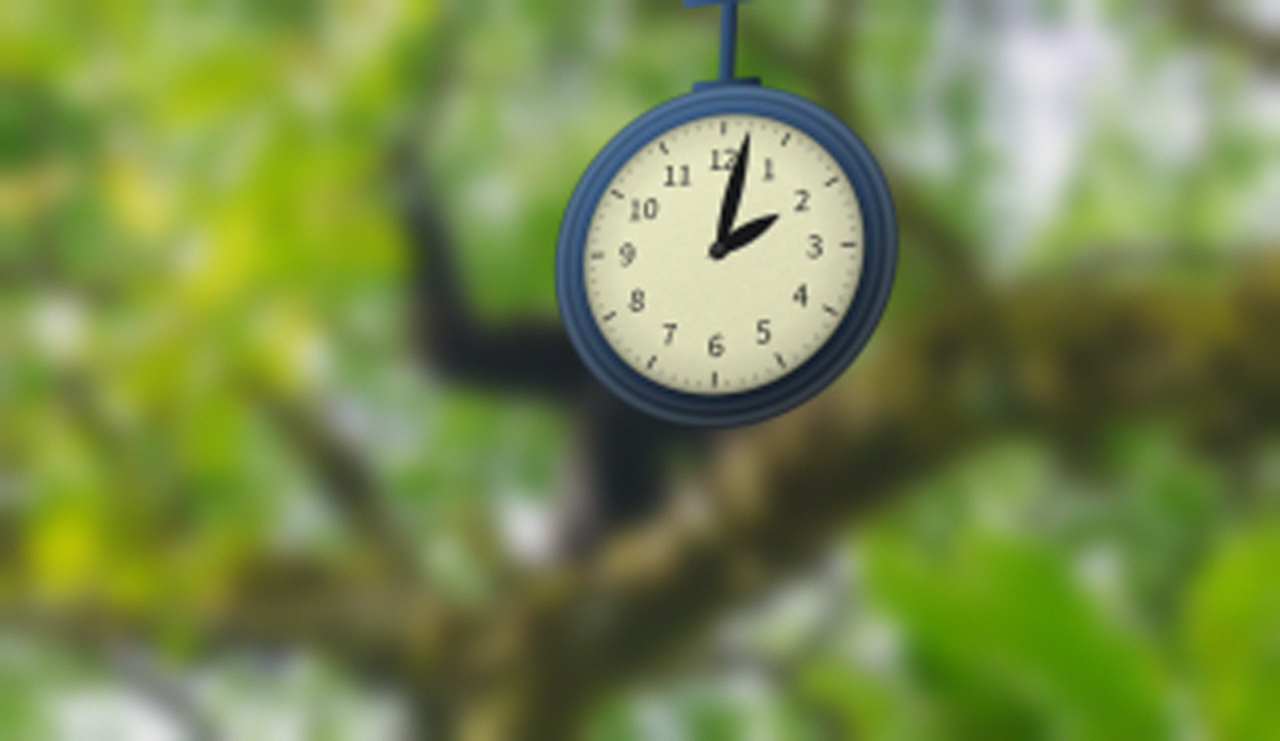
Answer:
2,02
